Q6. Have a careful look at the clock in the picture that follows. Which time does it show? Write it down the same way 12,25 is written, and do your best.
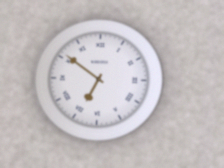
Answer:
6,51
